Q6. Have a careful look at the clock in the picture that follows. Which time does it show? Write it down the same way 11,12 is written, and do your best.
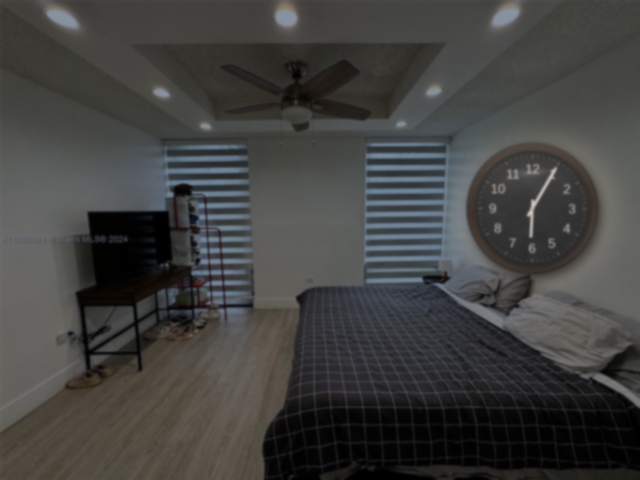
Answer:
6,05
